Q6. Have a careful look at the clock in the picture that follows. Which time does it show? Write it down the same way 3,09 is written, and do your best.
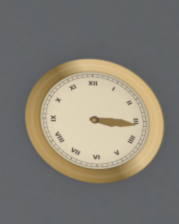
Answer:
3,16
